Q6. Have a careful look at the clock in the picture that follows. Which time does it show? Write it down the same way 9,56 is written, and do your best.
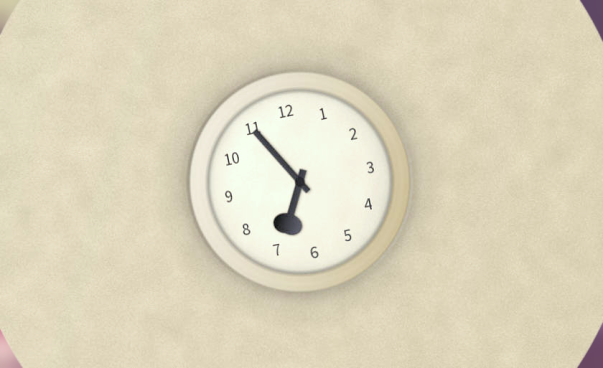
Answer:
6,55
